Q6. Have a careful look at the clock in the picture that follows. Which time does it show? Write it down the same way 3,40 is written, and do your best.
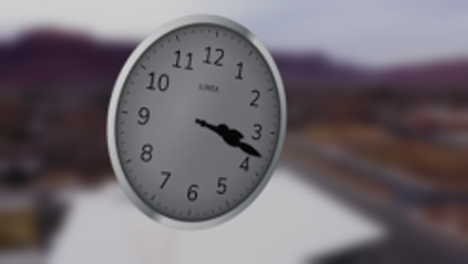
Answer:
3,18
